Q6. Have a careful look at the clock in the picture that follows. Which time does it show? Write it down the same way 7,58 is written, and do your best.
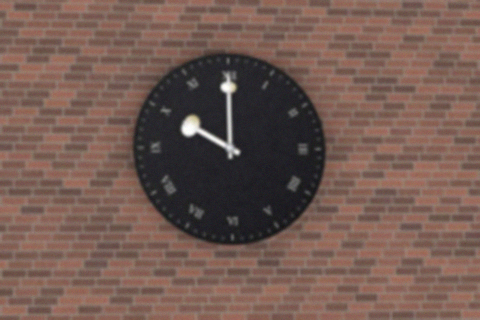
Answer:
10,00
